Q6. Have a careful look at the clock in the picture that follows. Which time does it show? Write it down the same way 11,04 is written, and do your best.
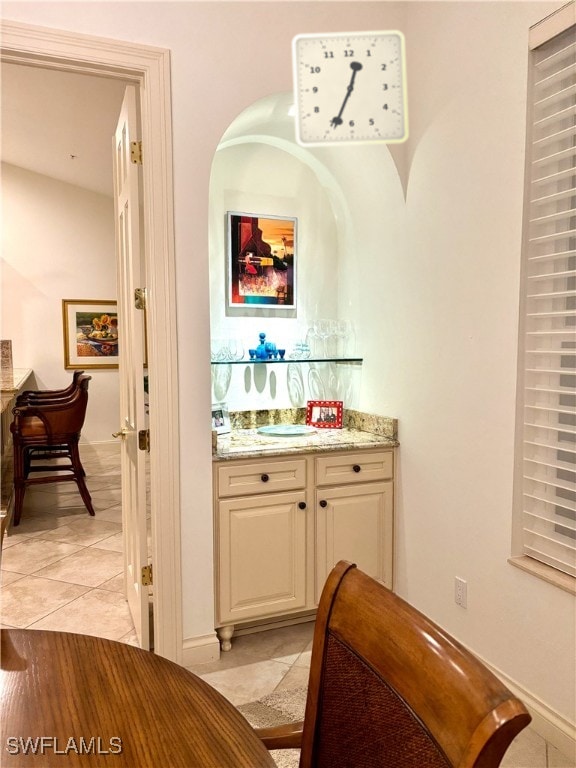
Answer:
12,34
